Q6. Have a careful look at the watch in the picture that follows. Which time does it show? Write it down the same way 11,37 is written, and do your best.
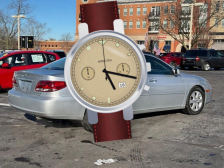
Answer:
5,18
